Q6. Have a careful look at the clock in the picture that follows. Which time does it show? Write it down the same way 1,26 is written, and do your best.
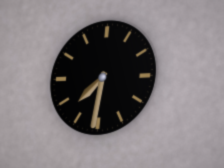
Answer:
7,31
